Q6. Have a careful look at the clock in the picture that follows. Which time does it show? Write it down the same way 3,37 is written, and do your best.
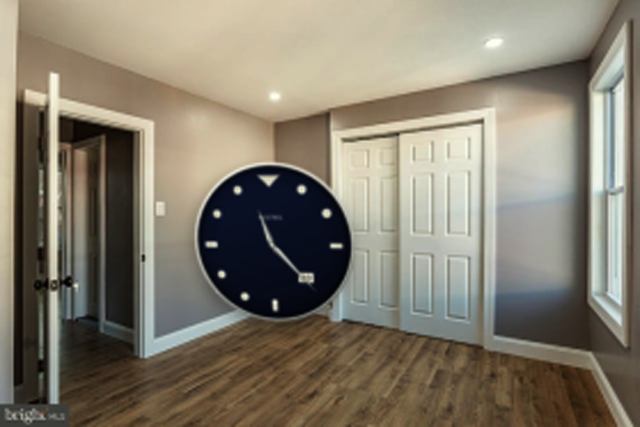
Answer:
11,23
